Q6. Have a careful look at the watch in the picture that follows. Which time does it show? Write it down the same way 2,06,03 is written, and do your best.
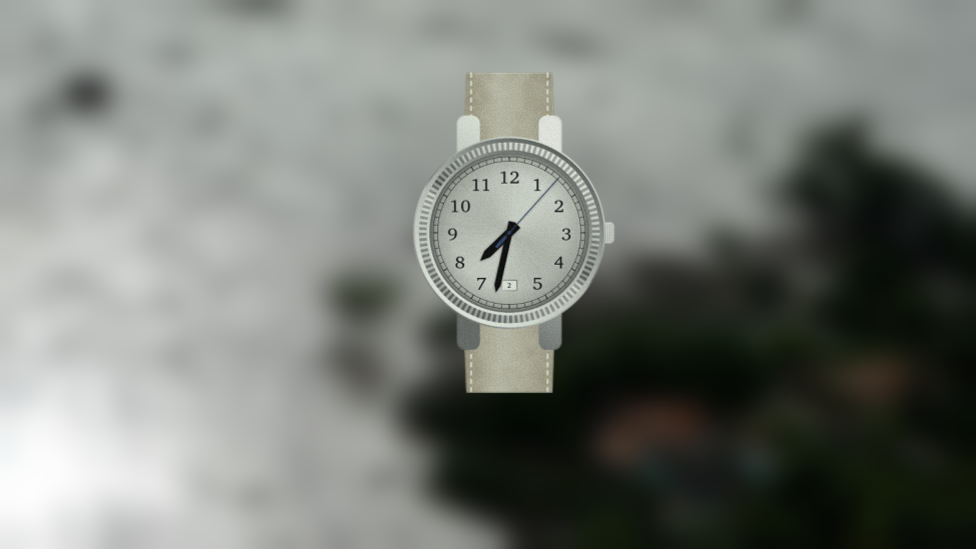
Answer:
7,32,07
